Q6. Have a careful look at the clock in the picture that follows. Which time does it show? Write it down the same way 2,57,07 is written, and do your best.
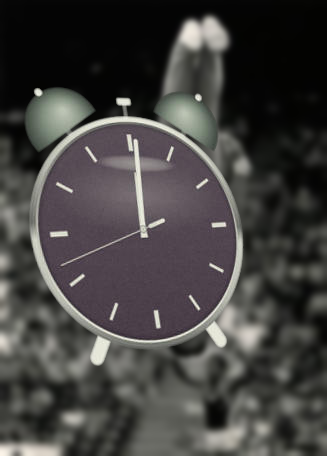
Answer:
12,00,42
